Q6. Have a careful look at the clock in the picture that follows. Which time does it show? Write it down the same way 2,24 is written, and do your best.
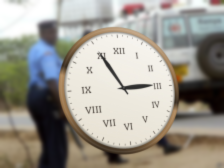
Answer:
2,55
